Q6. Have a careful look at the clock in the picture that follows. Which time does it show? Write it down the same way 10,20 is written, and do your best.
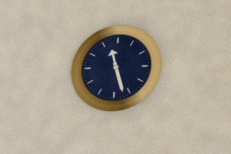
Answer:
11,27
